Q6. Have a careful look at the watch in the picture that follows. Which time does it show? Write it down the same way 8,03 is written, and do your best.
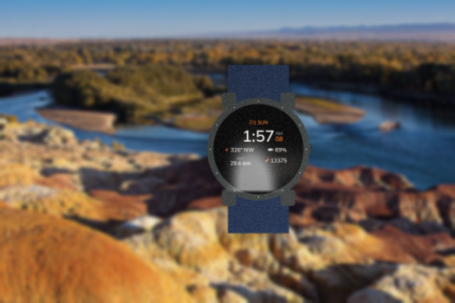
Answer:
1,57
